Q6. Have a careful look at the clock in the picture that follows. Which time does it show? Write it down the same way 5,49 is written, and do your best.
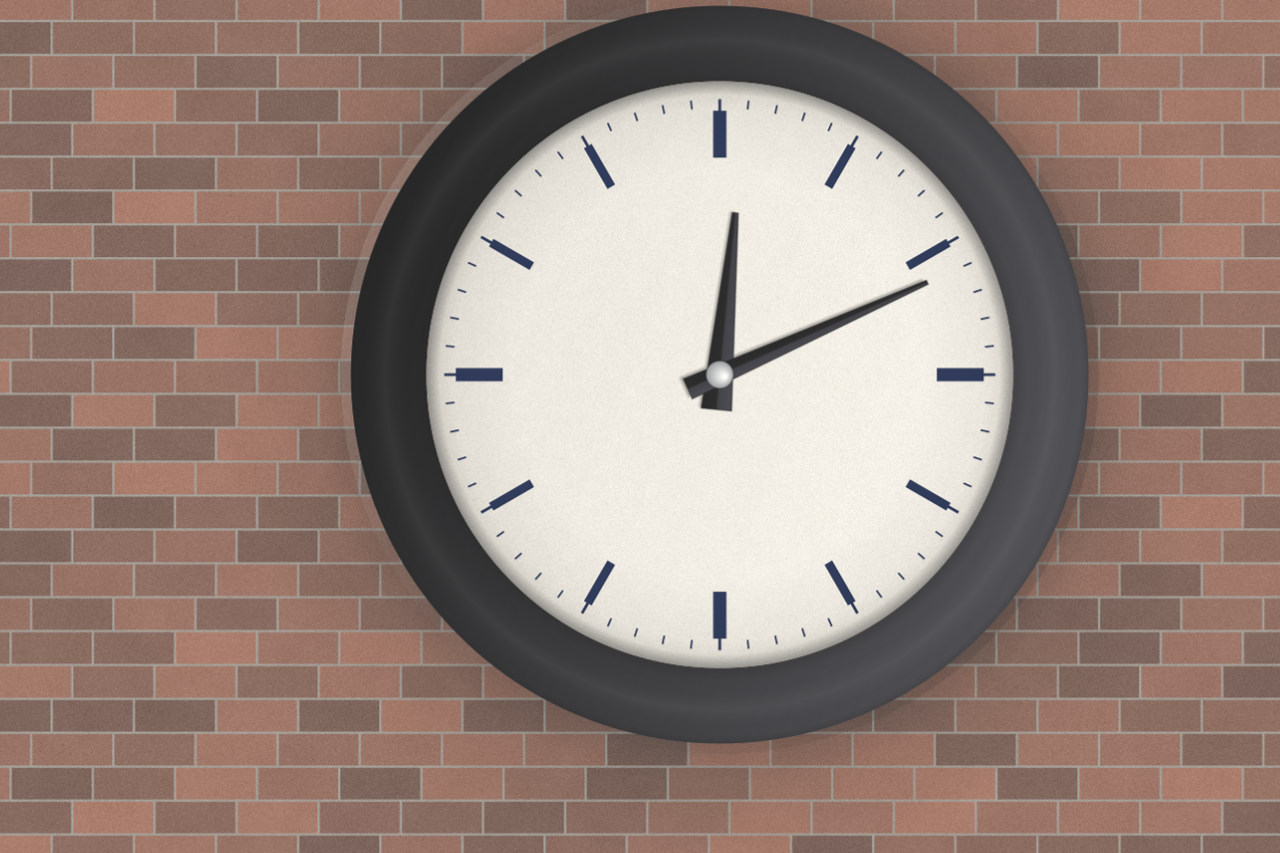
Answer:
12,11
